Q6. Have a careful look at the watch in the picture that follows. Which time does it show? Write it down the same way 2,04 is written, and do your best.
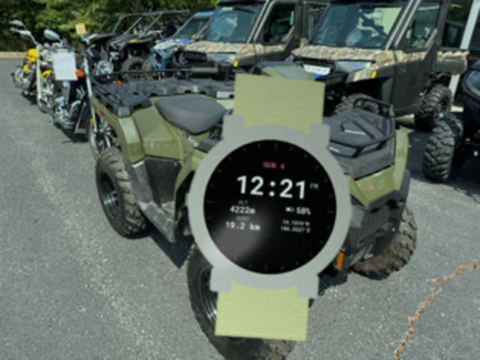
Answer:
12,21
